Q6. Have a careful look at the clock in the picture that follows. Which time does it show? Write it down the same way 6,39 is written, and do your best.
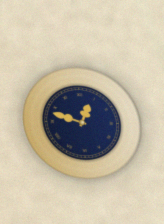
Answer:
12,48
